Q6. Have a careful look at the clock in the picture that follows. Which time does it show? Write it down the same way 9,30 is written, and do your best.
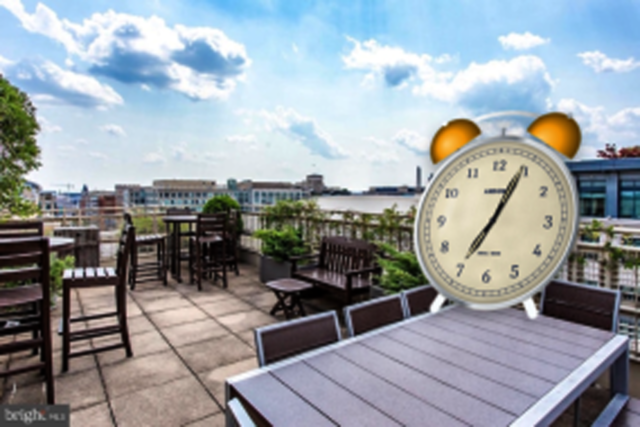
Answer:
7,04
